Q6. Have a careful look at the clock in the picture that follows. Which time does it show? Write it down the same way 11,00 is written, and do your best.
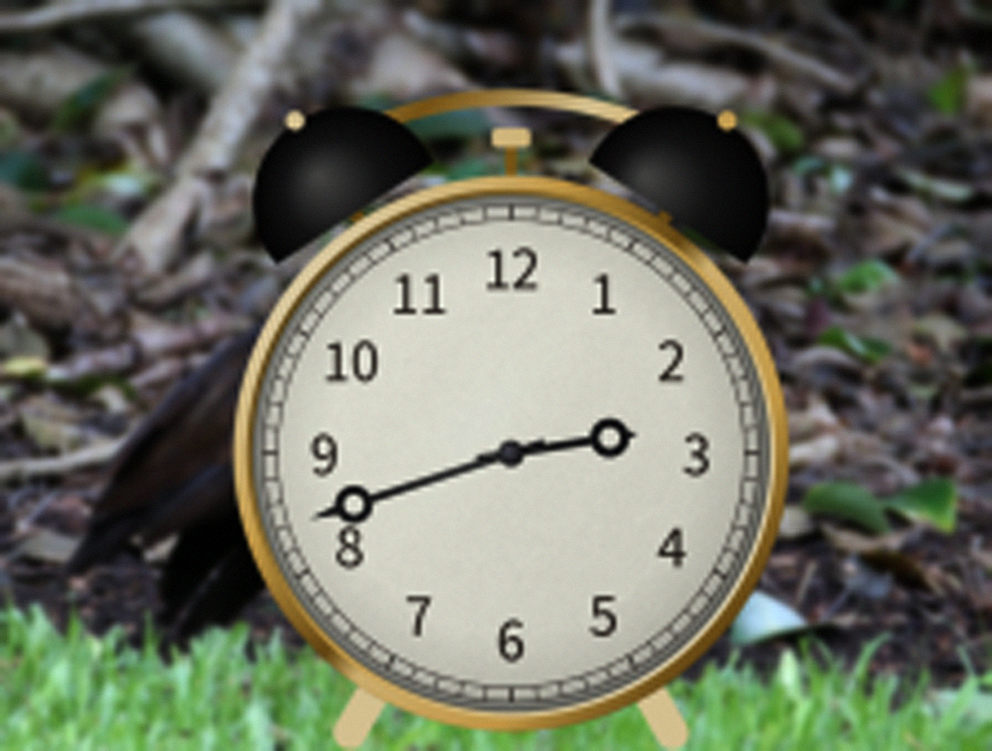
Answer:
2,42
